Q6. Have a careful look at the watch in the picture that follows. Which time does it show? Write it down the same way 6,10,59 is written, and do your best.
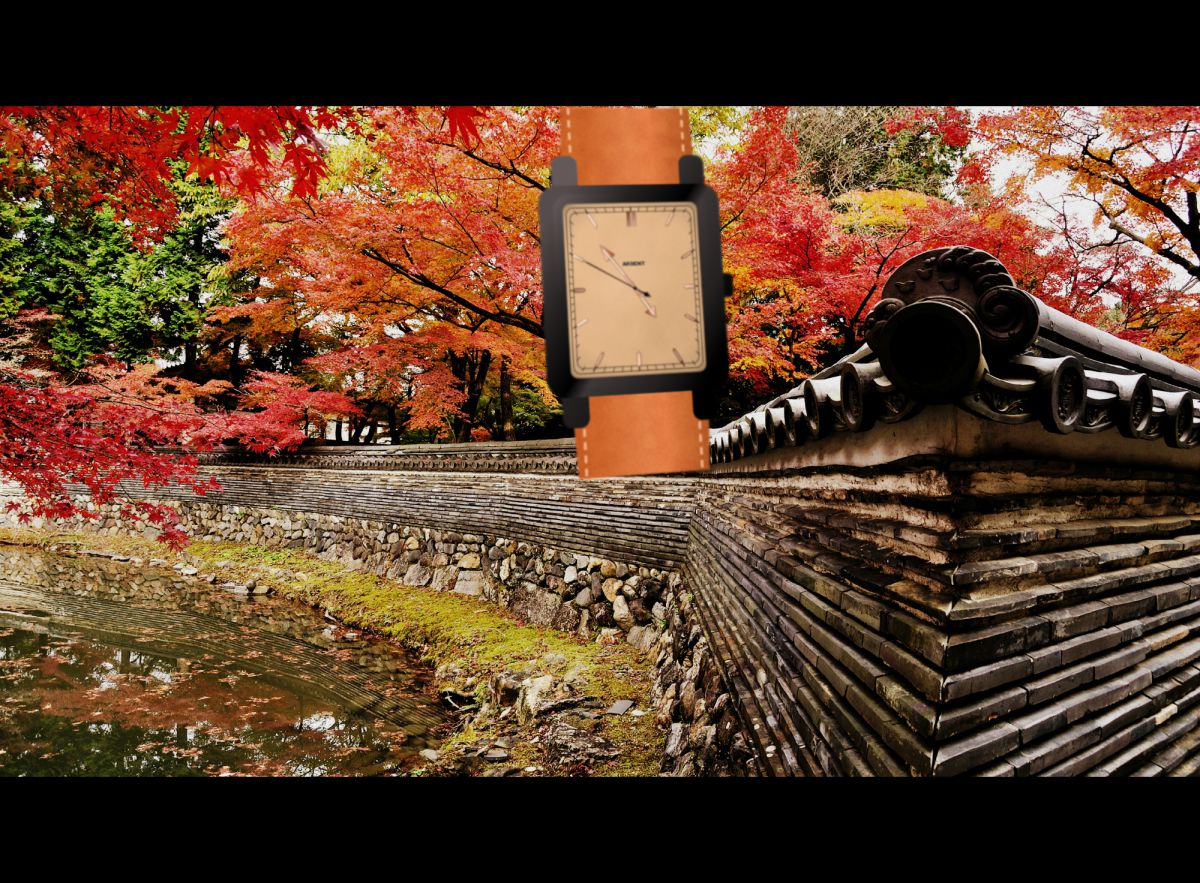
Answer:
4,53,50
